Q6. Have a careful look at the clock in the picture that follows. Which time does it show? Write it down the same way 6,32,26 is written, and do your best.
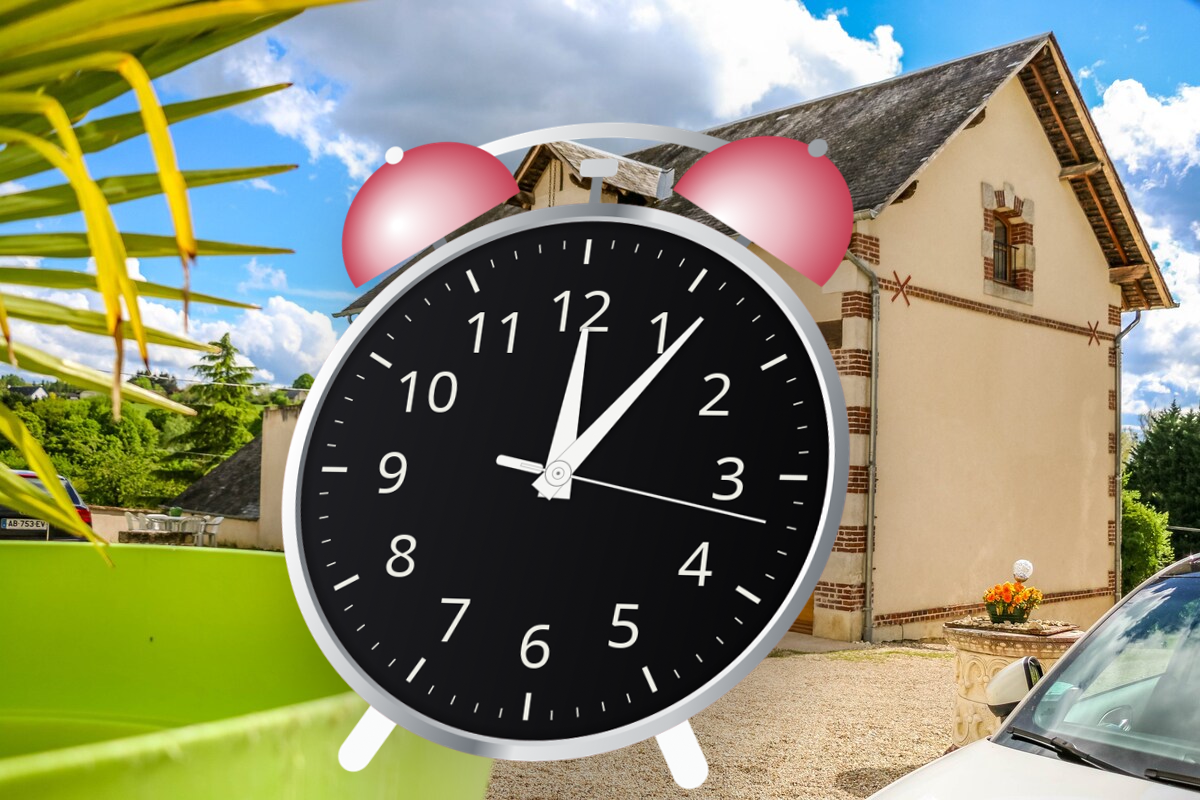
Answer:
12,06,17
